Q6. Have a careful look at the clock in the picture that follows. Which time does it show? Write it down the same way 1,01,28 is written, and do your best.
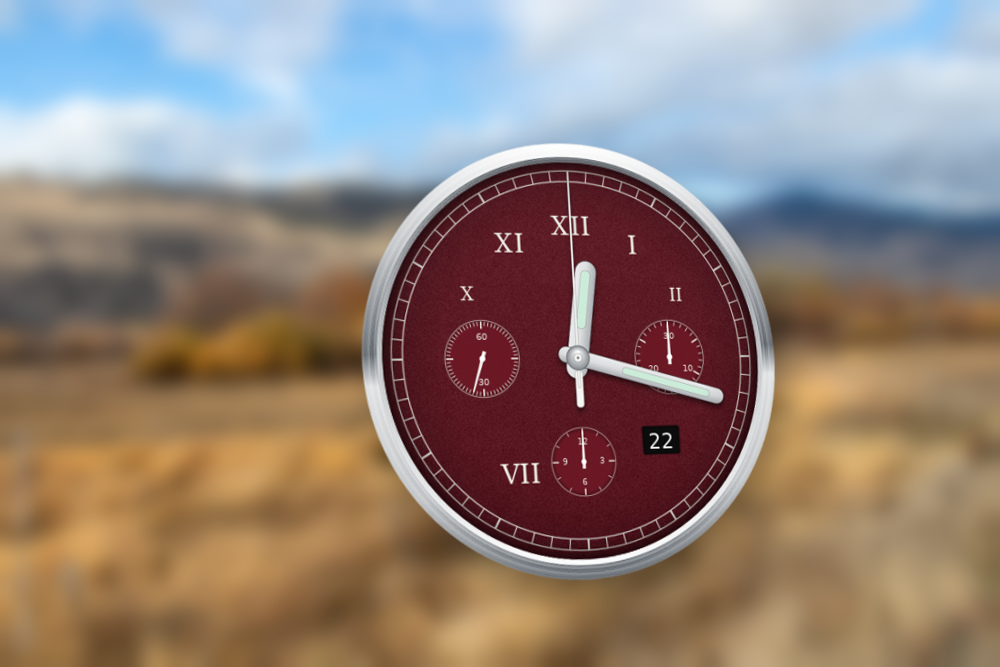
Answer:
12,17,33
